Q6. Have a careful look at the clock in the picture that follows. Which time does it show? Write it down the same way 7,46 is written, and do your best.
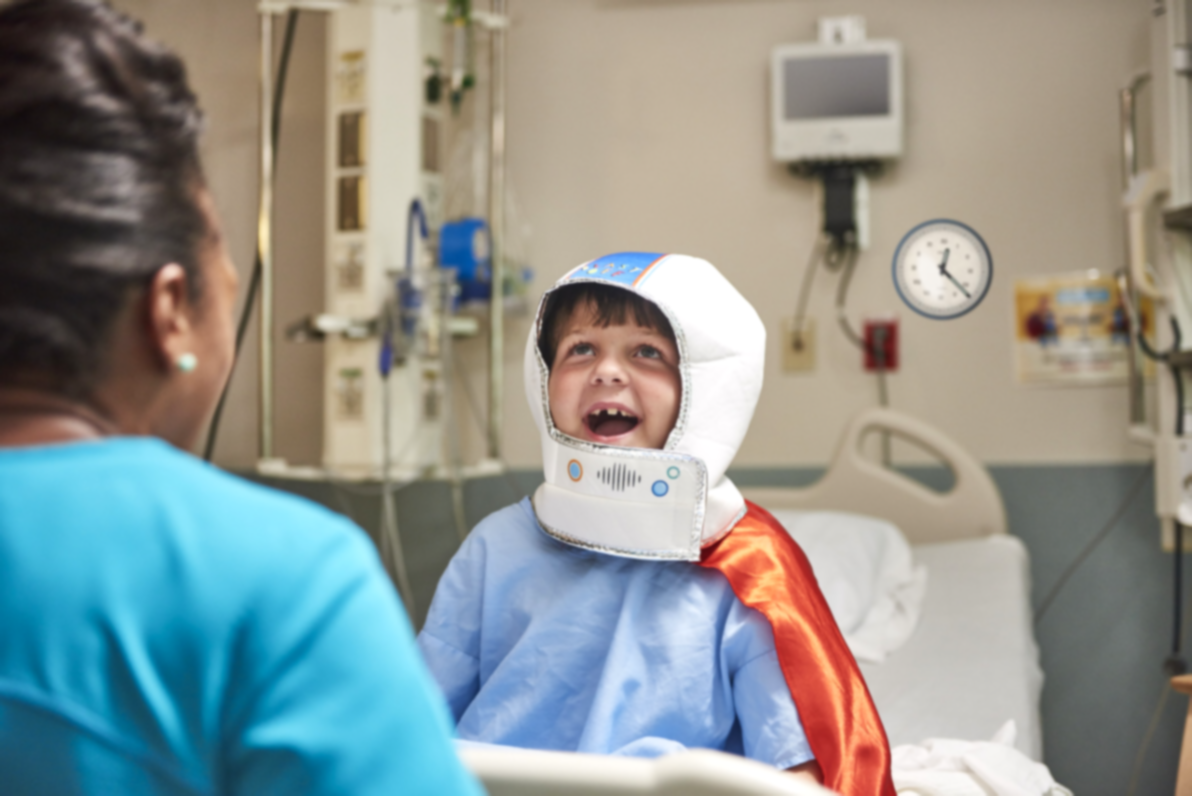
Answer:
12,22
